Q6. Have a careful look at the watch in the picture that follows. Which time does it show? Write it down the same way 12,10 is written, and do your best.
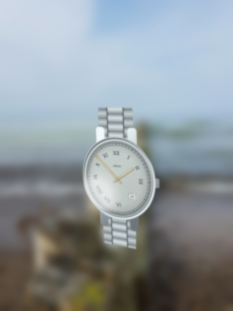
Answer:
1,52
